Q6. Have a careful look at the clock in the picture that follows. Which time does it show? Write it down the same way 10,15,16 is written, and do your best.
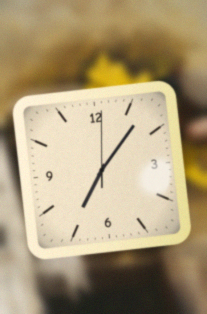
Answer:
7,07,01
